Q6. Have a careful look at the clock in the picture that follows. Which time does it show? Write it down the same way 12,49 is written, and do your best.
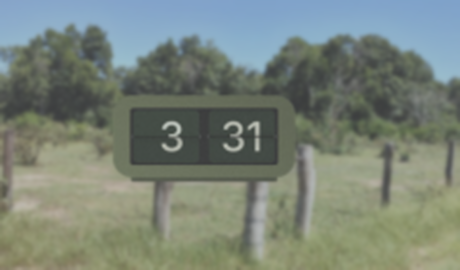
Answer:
3,31
